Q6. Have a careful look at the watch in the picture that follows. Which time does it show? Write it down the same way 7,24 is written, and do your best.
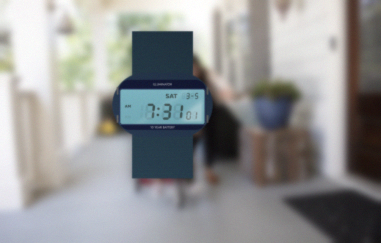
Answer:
7,31
